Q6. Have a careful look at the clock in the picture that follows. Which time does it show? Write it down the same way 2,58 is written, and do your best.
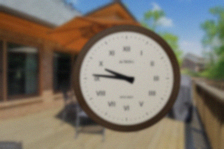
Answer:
9,46
